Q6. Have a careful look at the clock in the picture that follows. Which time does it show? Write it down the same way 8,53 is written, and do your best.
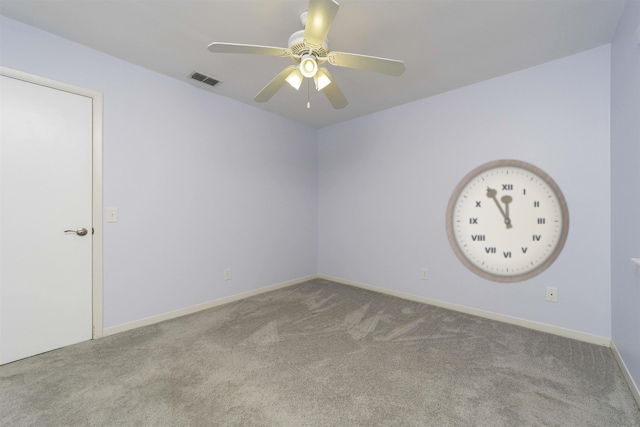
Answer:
11,55
